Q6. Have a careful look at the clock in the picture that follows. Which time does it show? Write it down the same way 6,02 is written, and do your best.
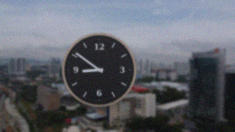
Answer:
8,51
